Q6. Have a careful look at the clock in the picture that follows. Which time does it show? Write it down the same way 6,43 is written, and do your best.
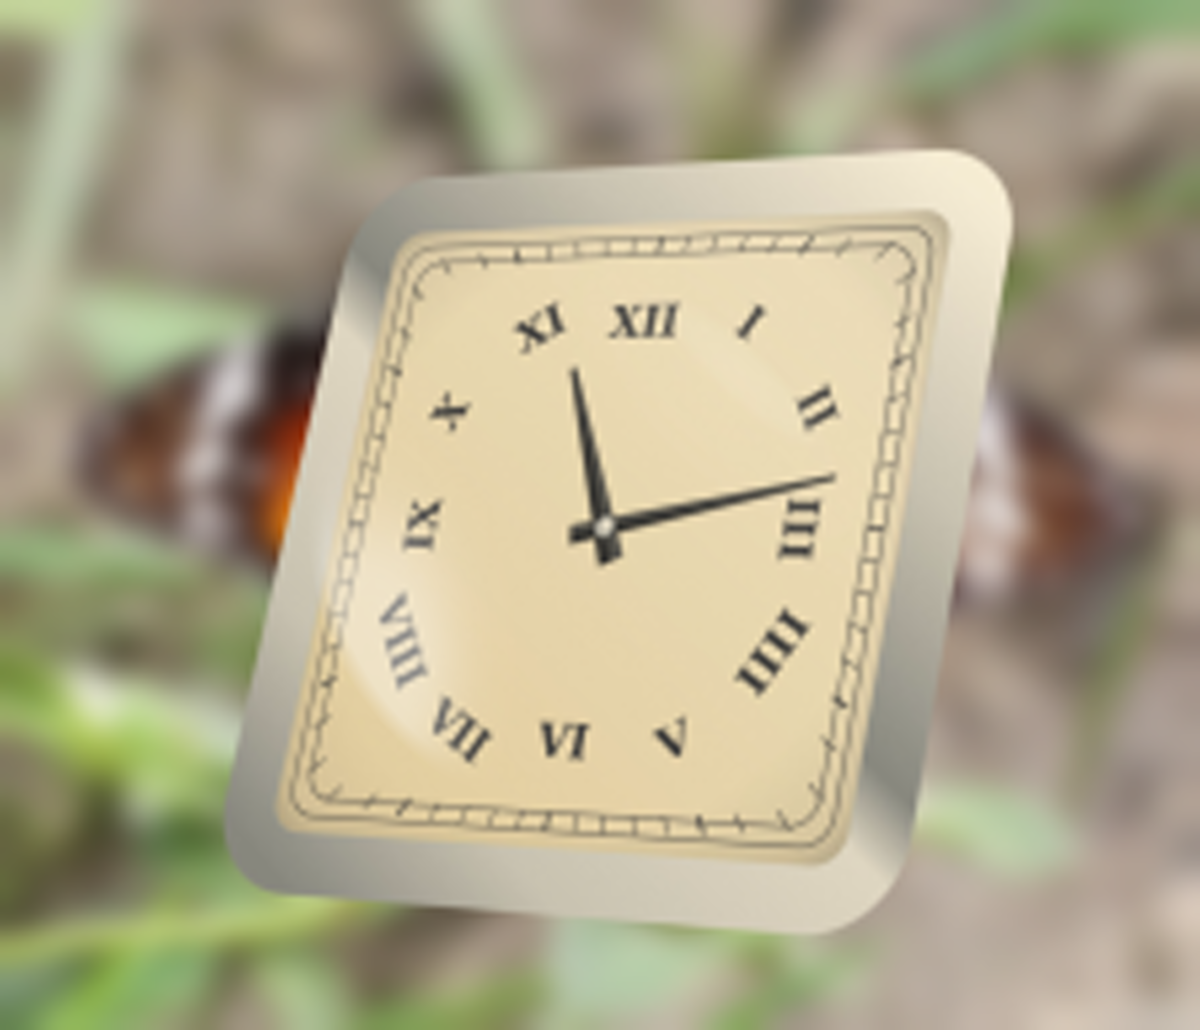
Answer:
11,13
